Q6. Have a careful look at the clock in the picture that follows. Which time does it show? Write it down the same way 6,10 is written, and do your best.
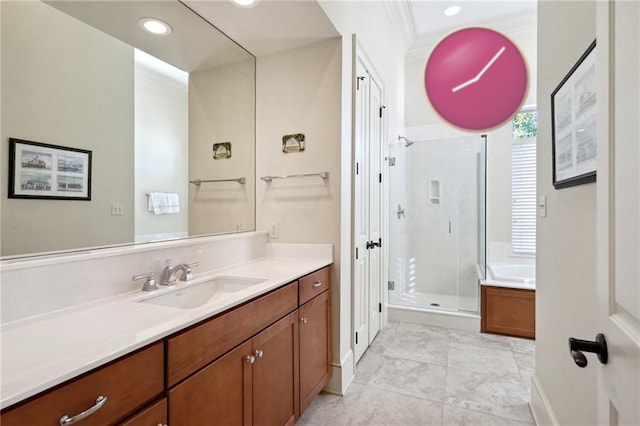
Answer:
8,07
